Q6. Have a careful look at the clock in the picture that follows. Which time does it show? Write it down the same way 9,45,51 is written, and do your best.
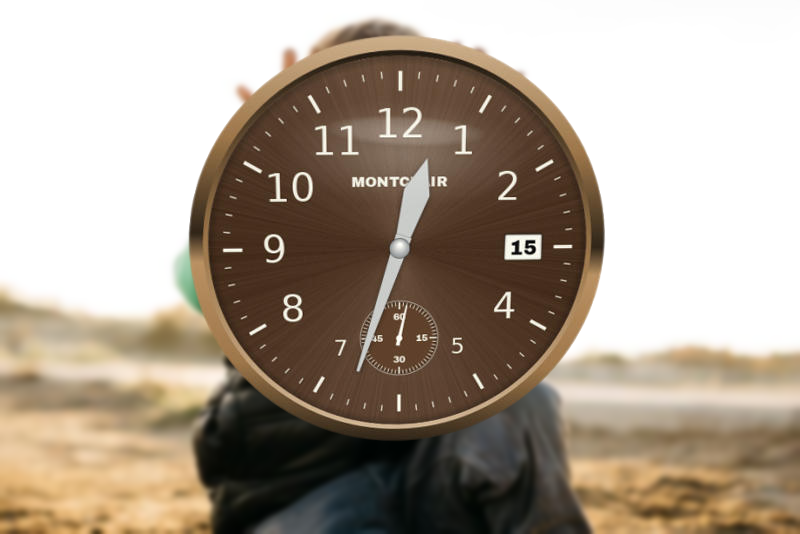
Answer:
12,33,02
